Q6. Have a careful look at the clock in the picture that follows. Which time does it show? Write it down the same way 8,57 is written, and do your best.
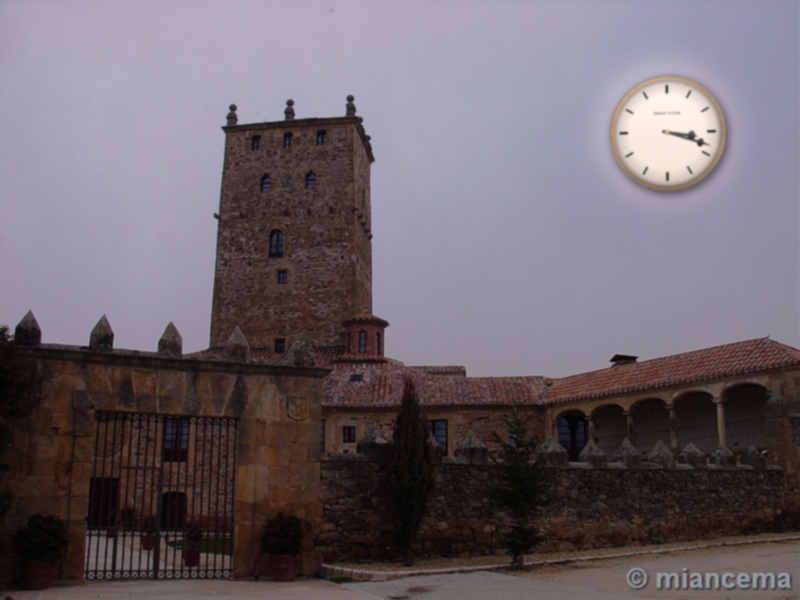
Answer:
3,18
